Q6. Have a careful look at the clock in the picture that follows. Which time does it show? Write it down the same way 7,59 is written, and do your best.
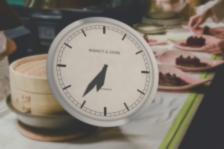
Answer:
6,36
